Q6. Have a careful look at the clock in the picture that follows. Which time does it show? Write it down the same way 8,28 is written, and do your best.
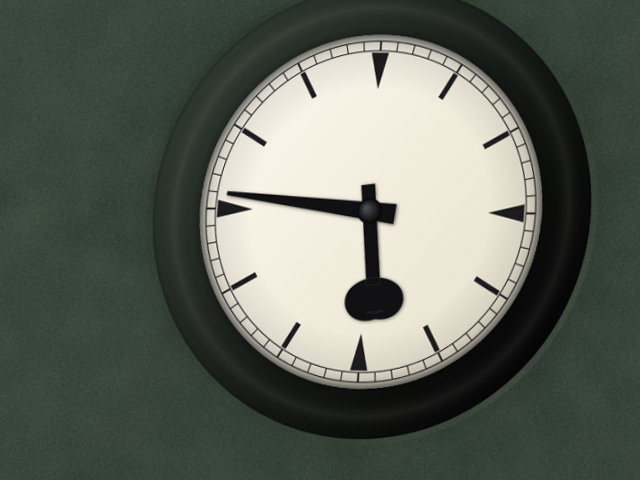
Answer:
5,46
